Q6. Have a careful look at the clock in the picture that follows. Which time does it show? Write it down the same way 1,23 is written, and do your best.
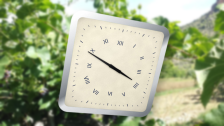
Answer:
3,49
